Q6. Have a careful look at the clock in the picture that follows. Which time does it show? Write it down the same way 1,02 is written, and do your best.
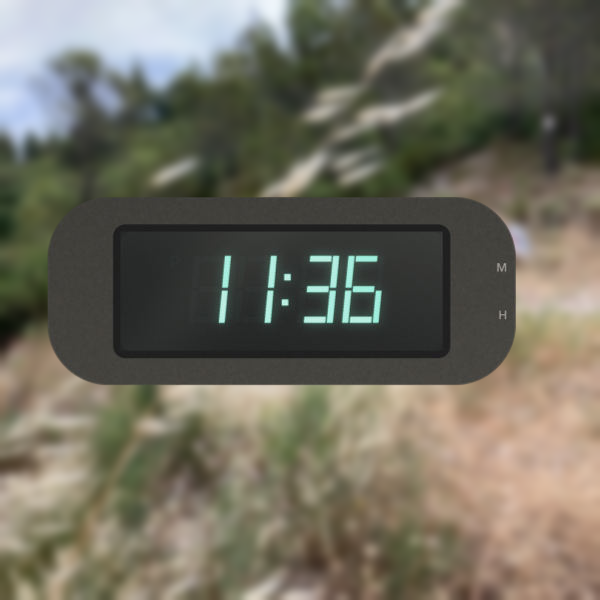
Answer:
11,36
